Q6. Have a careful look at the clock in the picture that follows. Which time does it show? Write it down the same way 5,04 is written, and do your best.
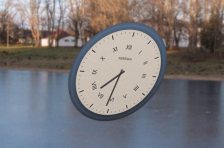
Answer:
7,31
